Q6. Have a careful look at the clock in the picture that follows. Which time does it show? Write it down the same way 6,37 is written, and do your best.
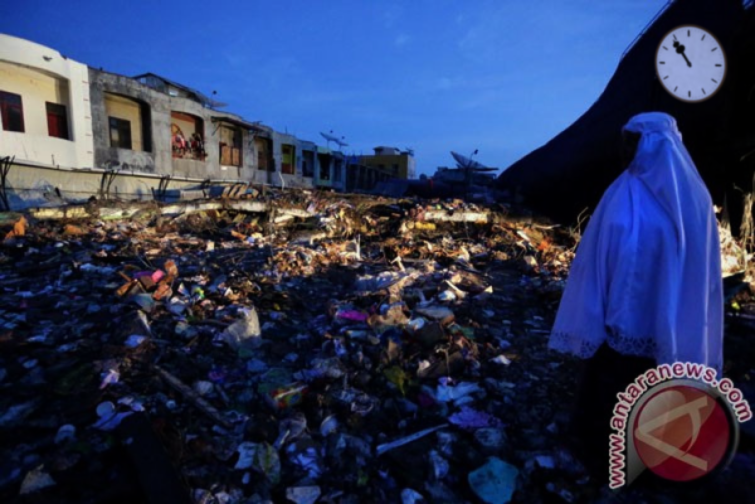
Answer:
10,54
